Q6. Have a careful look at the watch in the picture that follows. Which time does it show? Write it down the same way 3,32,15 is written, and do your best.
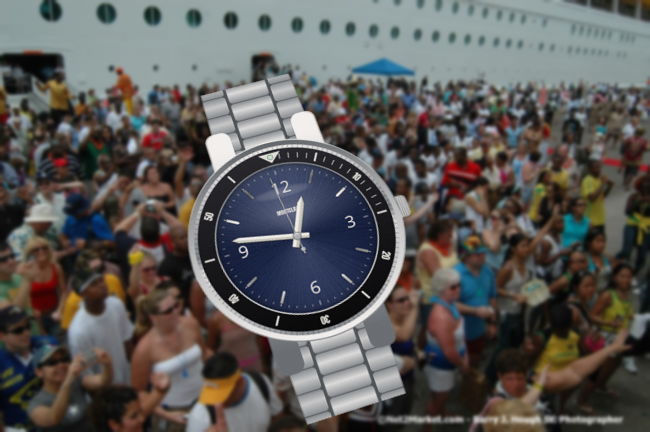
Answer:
12,46,59
